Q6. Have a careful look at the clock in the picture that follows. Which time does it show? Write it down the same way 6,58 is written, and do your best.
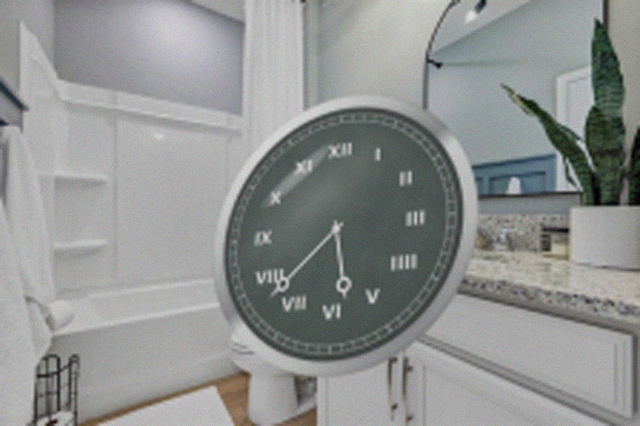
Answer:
5,38
